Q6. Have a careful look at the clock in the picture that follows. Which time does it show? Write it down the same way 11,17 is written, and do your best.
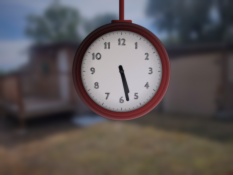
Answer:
5,28
